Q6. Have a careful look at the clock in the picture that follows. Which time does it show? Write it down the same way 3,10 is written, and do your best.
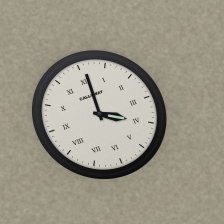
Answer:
4,01
